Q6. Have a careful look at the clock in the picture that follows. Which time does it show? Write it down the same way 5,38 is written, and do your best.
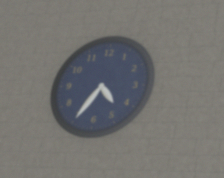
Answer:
4,35
